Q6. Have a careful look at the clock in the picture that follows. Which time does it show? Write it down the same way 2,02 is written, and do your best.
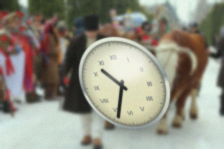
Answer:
10,34
